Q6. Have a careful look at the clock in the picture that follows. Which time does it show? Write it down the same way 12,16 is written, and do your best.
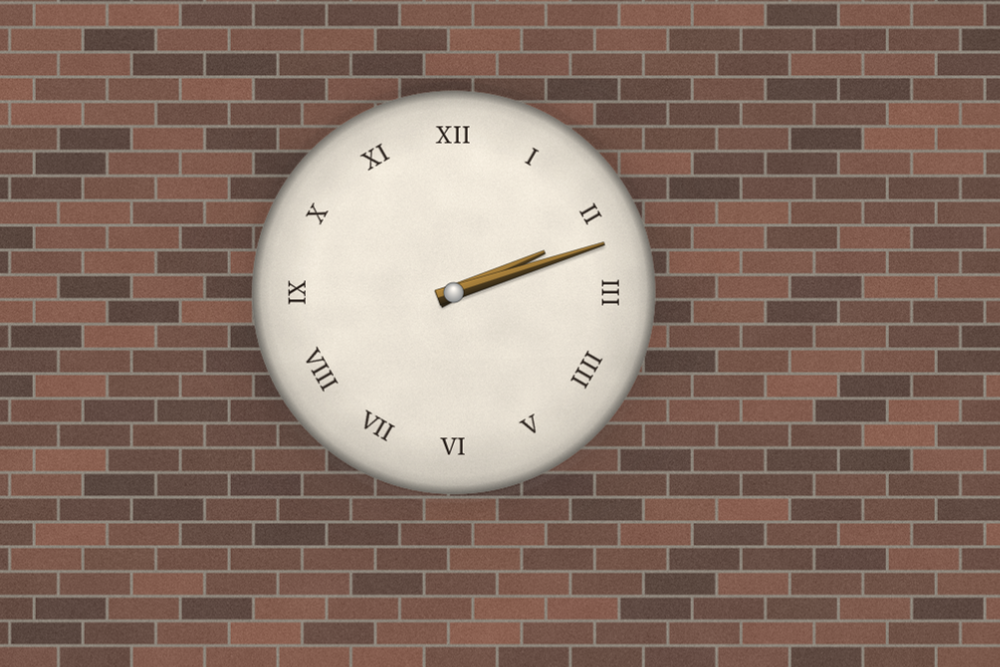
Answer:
2,12
